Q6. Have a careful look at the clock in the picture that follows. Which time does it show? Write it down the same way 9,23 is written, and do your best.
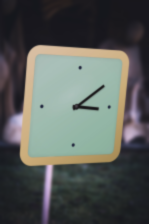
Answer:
3,09
